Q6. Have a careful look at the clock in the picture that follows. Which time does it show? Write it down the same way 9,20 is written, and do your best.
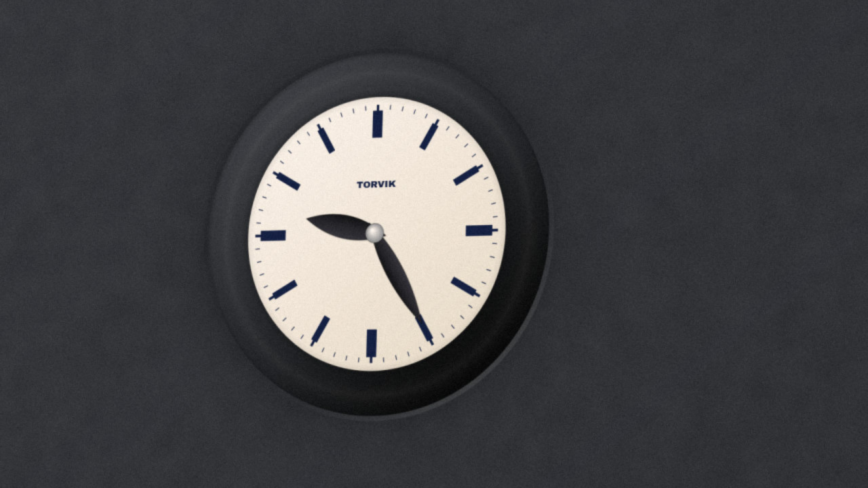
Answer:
9,25
